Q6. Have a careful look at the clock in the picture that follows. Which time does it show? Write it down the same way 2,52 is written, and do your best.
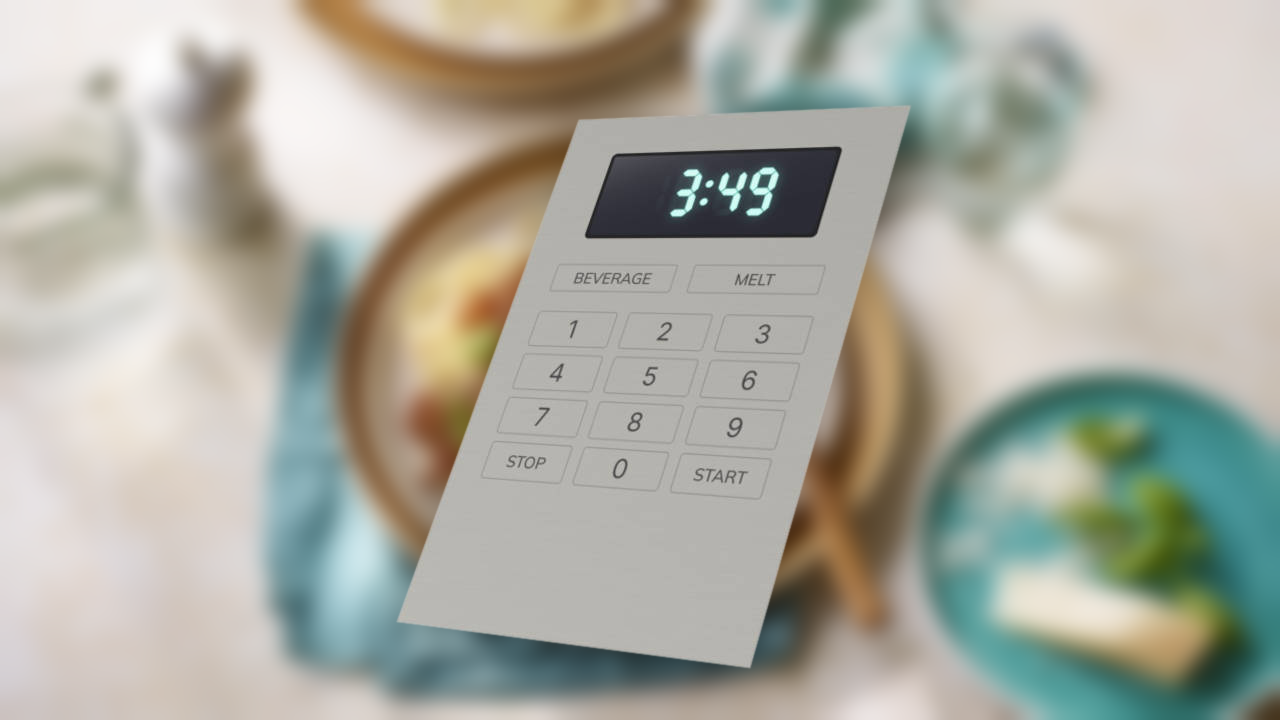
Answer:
3,49
